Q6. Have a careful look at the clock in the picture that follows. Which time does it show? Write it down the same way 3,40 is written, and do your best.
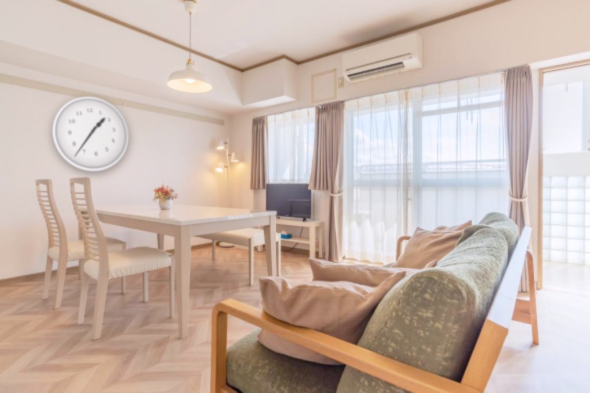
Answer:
1,37
